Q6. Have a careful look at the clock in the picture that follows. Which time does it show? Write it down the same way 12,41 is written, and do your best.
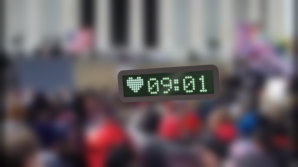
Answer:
9,01
